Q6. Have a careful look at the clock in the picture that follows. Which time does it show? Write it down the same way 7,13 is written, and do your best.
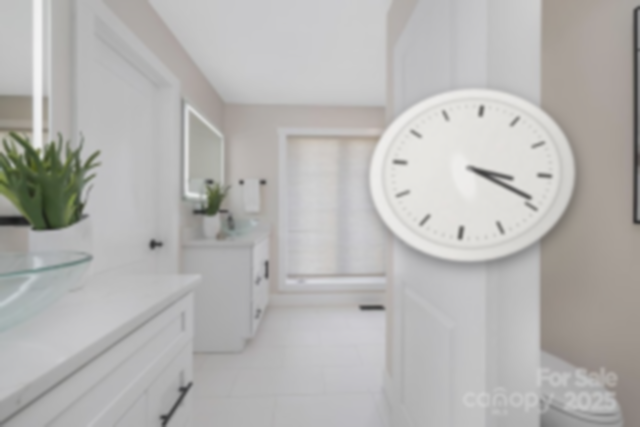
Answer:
3,19
